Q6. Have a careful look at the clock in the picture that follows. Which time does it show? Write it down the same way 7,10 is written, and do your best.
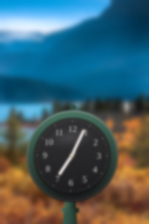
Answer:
7,04
